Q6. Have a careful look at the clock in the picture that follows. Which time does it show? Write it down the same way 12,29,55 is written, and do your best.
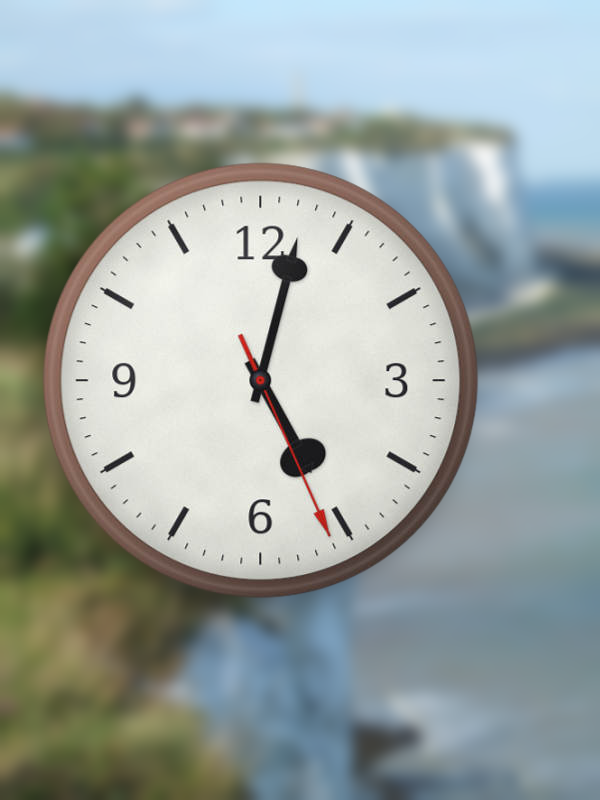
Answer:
5,02,26
